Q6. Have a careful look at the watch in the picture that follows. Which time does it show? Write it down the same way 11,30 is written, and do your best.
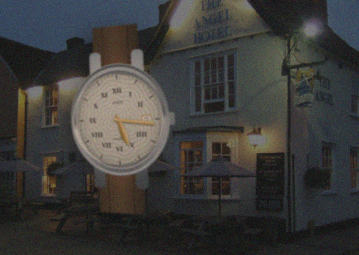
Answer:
5,16
